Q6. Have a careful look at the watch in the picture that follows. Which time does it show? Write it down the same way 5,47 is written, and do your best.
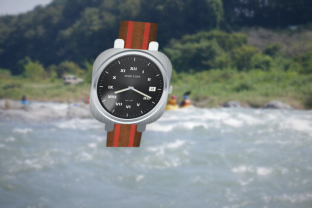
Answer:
8,19
